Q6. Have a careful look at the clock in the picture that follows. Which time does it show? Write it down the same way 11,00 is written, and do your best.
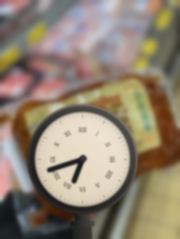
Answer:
6,42
